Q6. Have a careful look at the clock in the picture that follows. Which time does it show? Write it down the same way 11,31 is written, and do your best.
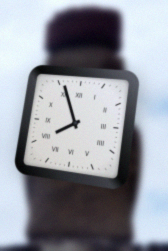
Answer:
7,56
